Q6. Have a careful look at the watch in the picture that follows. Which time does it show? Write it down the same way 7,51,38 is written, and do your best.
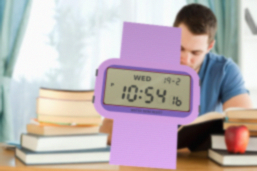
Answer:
10,54,16
